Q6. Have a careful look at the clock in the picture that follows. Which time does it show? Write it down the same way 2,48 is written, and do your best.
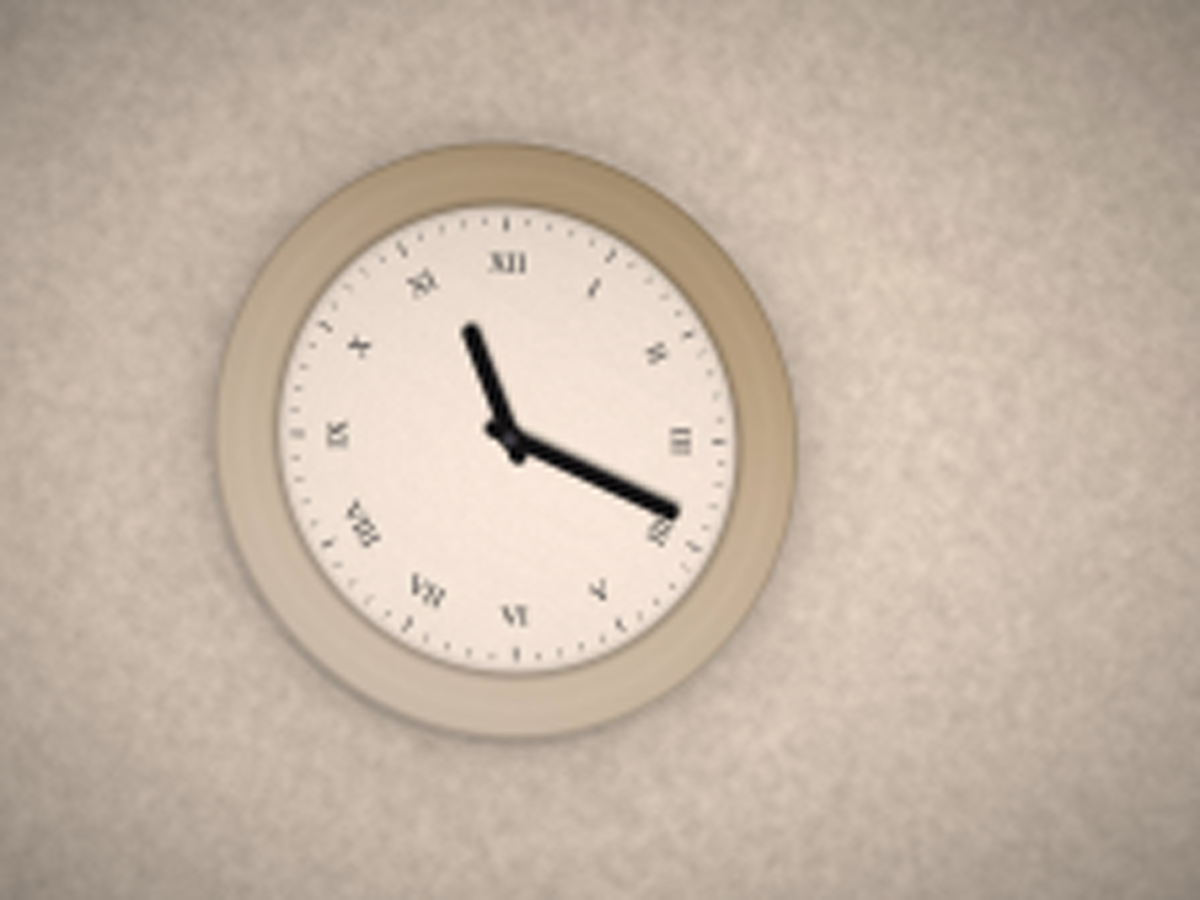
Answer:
11,19
